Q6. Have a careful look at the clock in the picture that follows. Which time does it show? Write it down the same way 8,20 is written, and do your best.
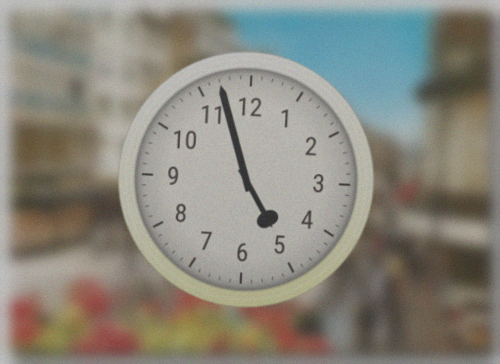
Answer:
4,57
